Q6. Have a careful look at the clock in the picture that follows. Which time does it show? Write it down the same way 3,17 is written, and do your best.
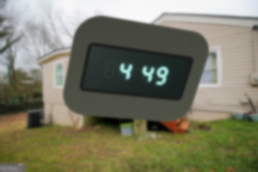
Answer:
4,49
